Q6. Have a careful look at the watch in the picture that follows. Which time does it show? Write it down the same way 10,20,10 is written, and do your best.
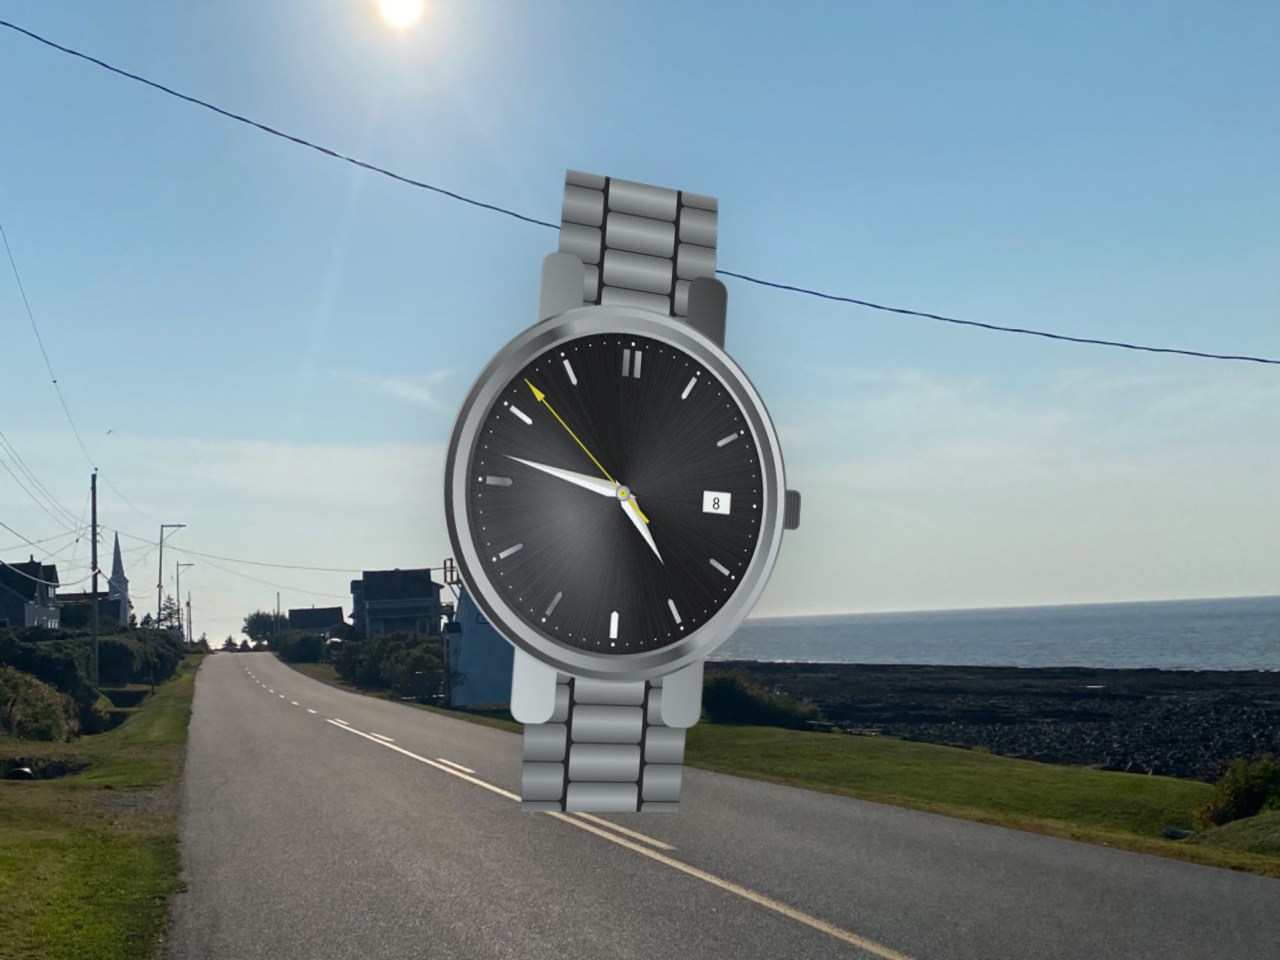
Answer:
4,46,52
